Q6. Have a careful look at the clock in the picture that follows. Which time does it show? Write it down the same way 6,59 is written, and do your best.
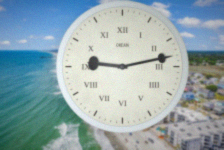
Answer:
9,13
